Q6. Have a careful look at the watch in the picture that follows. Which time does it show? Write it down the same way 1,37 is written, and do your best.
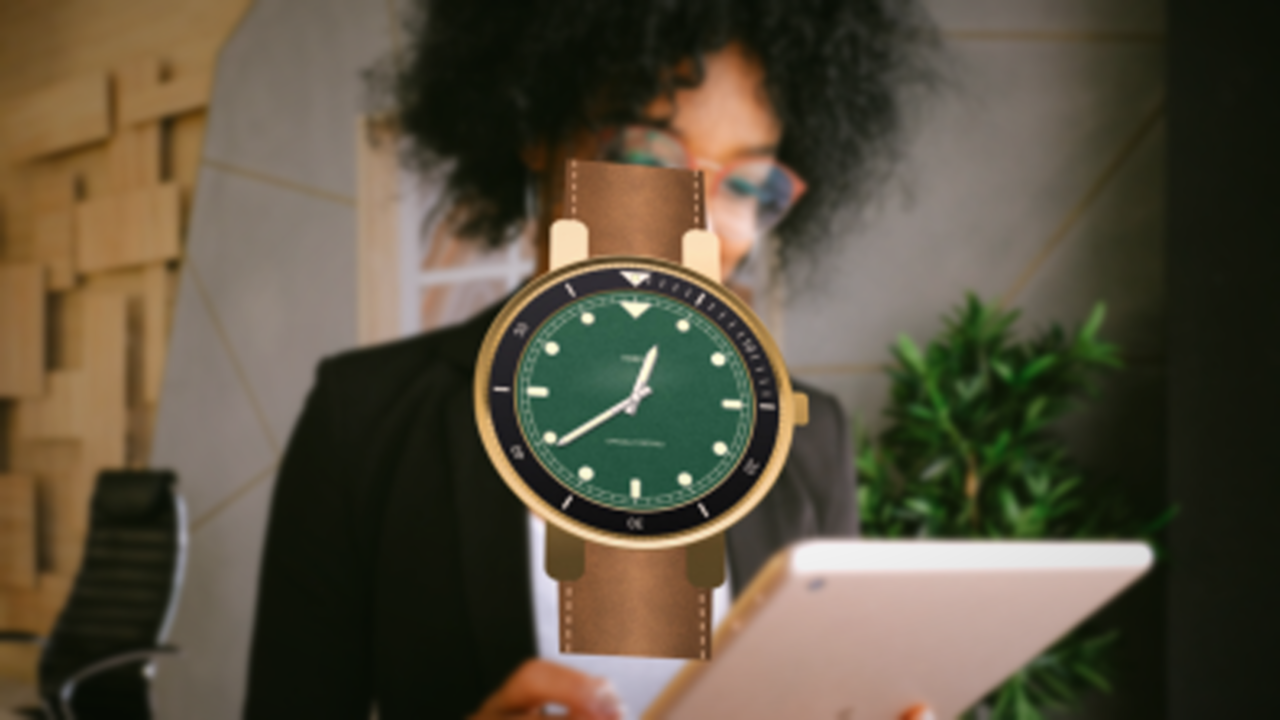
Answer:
12,39
